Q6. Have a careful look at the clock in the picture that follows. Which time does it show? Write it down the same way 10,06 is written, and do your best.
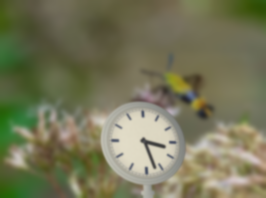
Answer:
3,27
